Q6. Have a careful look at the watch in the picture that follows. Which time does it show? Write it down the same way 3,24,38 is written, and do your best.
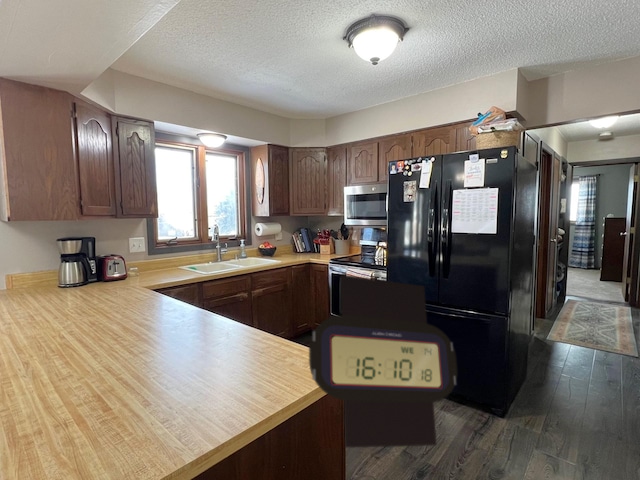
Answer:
16,10,18
